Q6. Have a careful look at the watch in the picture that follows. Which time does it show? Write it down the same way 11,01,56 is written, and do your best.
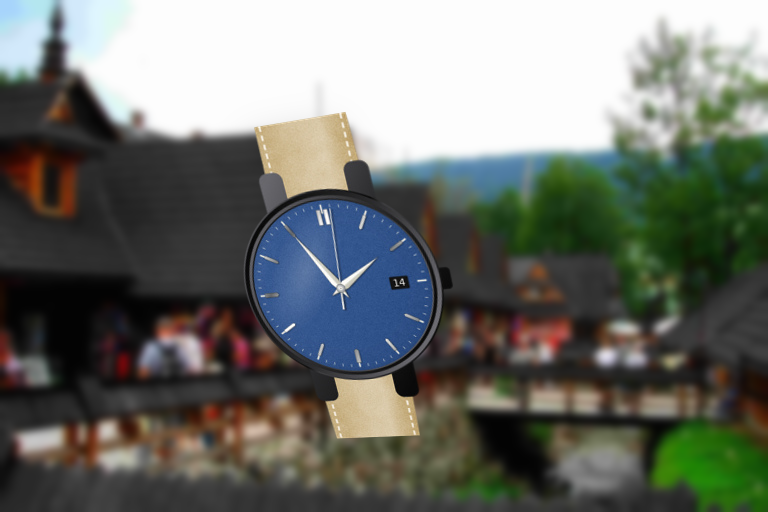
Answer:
1,55,01
